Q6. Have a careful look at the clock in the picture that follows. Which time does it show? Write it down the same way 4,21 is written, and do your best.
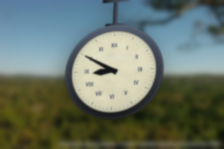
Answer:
8,50
